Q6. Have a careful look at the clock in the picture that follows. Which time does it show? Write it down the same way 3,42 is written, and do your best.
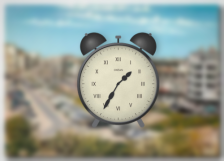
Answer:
1,35
